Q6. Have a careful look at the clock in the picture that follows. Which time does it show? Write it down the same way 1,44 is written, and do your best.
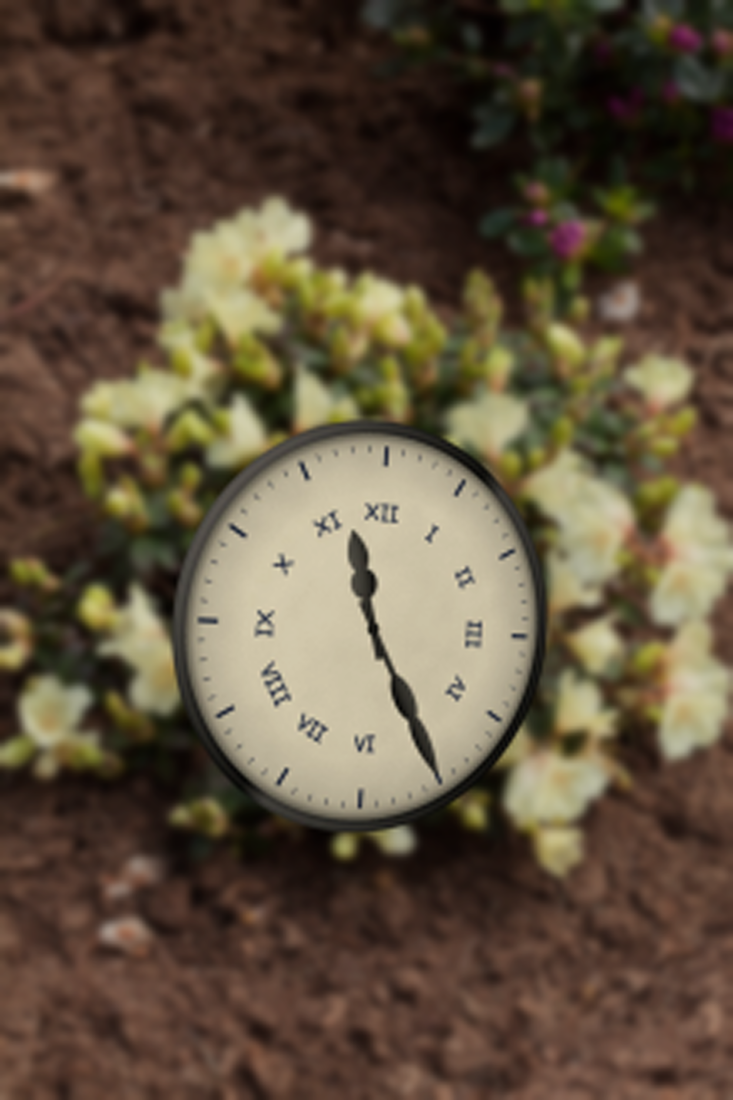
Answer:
11,25
